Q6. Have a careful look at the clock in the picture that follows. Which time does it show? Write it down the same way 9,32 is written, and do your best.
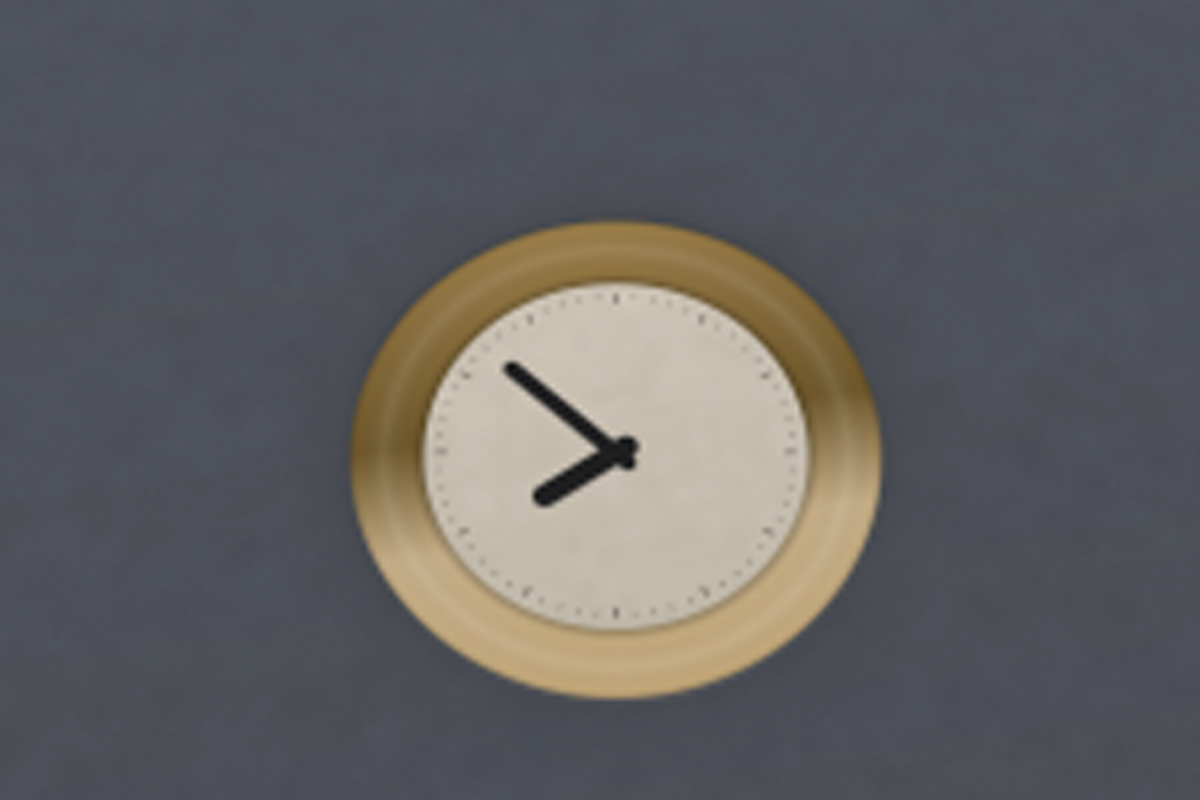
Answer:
7,52
